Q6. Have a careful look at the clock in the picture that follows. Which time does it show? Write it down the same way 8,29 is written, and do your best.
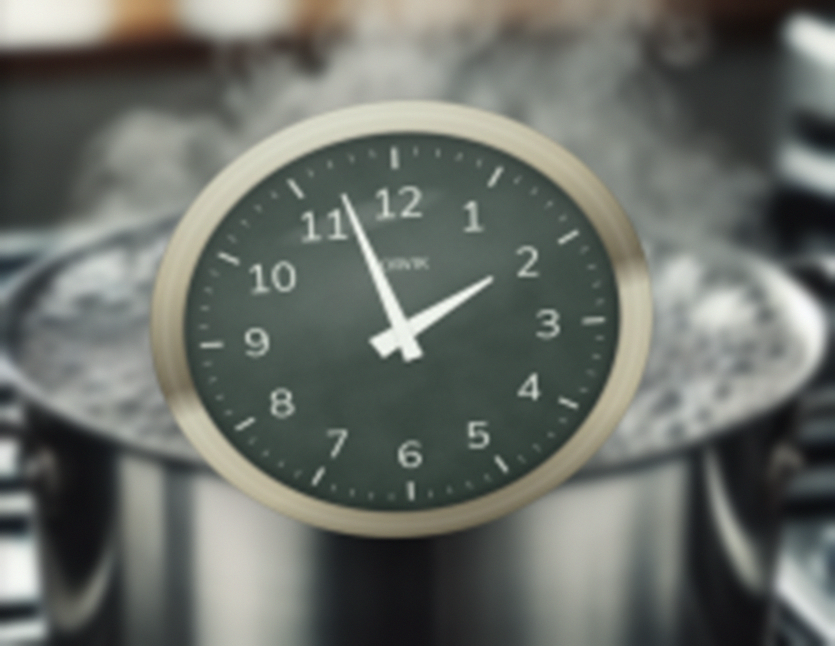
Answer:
1,57
